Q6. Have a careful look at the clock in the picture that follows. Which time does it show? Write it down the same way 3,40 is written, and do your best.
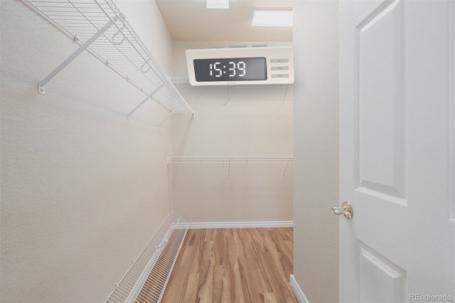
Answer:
15,39
